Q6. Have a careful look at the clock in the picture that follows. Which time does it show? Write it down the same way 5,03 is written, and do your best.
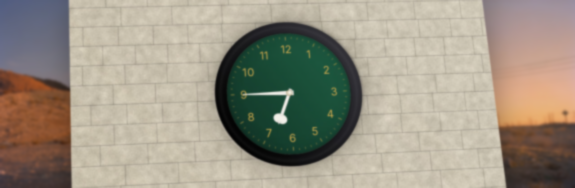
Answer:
6,45
